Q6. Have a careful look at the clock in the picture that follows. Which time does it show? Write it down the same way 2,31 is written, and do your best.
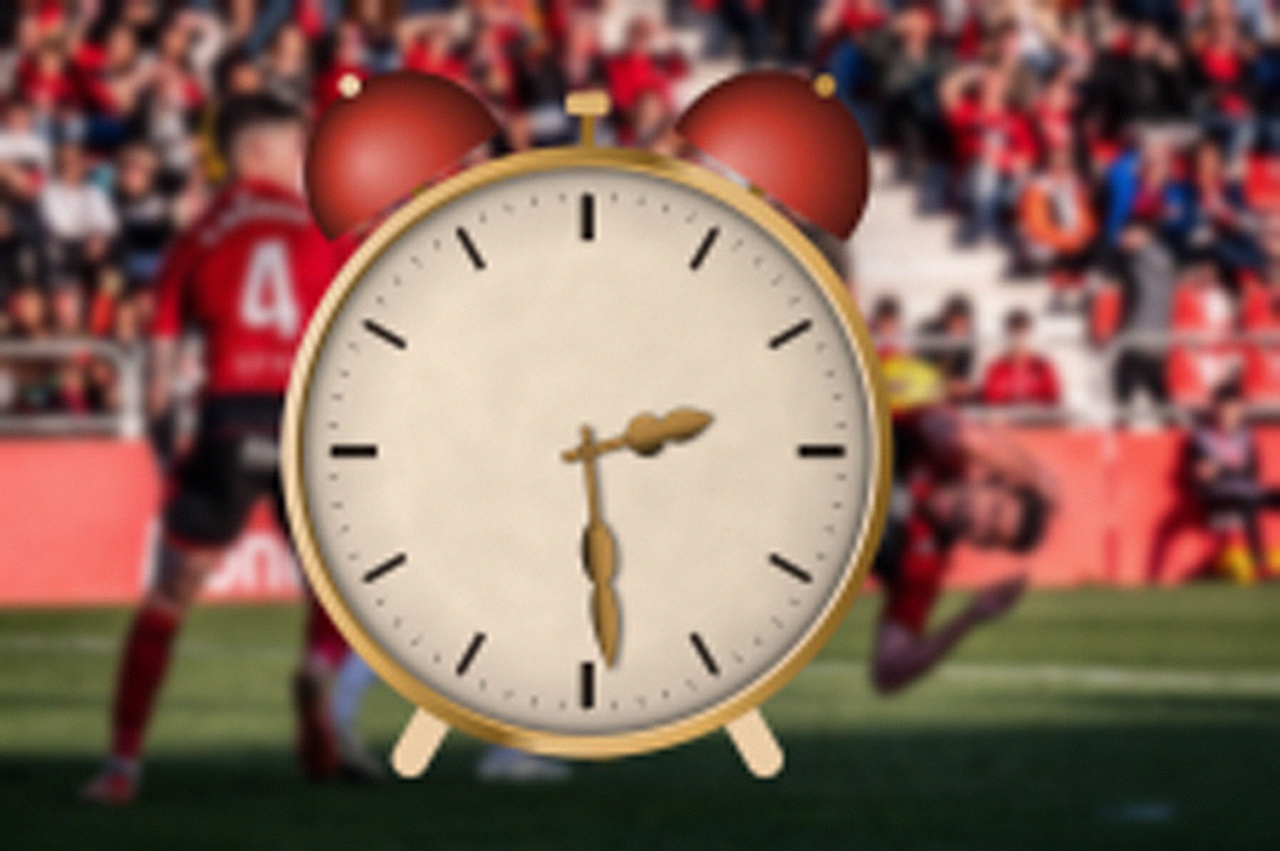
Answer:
2,29
